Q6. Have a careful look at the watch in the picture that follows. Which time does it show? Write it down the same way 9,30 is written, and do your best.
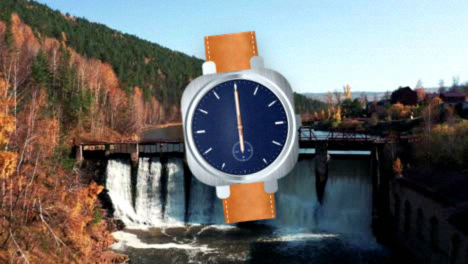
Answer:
6,00
